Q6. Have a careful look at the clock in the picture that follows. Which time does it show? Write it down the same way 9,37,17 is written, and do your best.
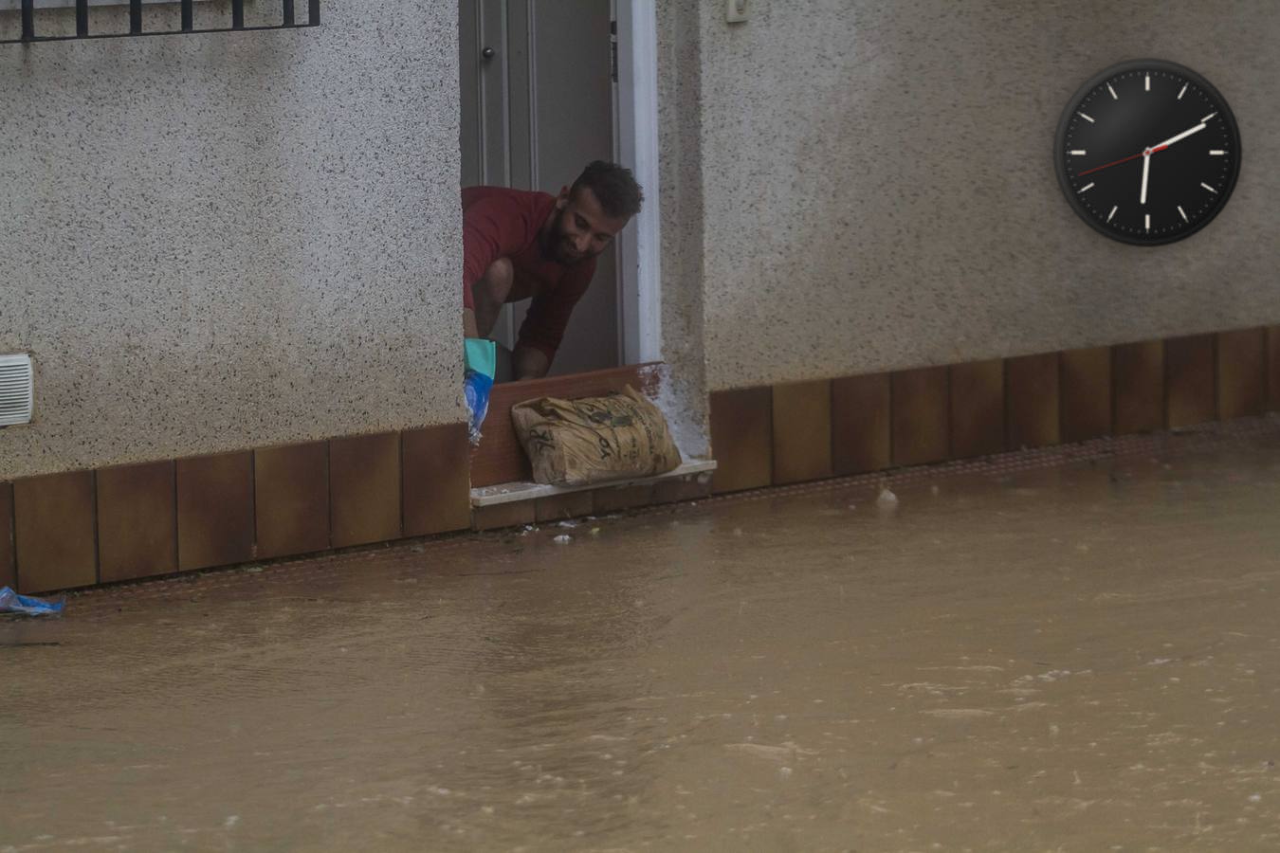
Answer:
6,10,42
